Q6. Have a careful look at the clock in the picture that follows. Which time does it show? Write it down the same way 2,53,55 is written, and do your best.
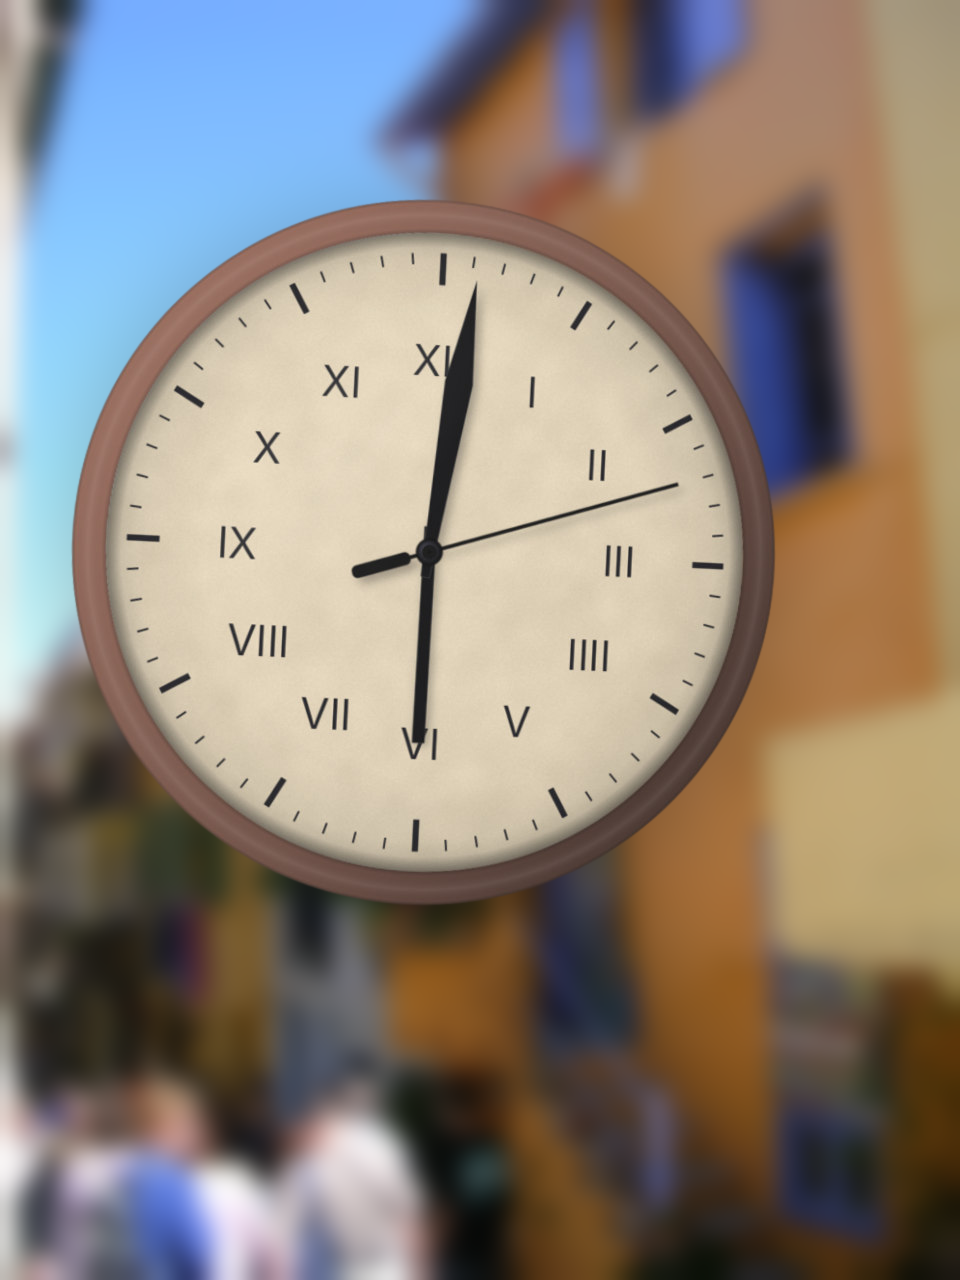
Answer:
6,01,12
